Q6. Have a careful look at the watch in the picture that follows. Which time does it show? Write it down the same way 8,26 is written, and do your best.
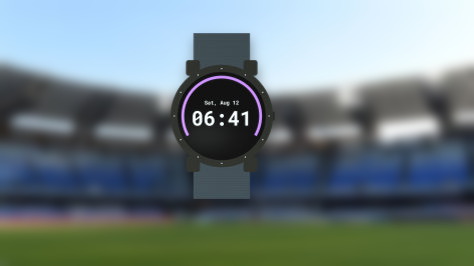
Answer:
6,41
